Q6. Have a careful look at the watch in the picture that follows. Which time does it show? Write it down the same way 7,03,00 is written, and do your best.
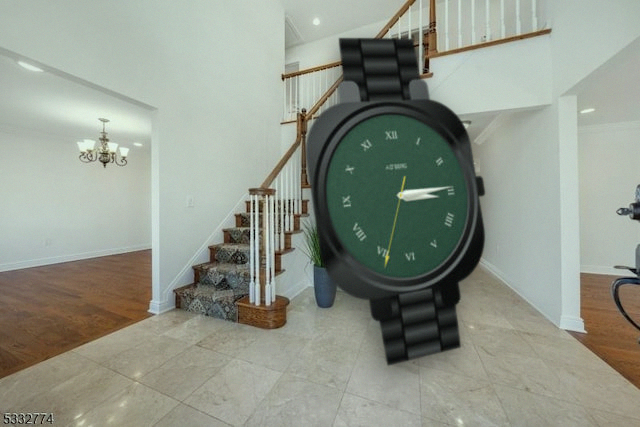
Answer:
3,14,34
